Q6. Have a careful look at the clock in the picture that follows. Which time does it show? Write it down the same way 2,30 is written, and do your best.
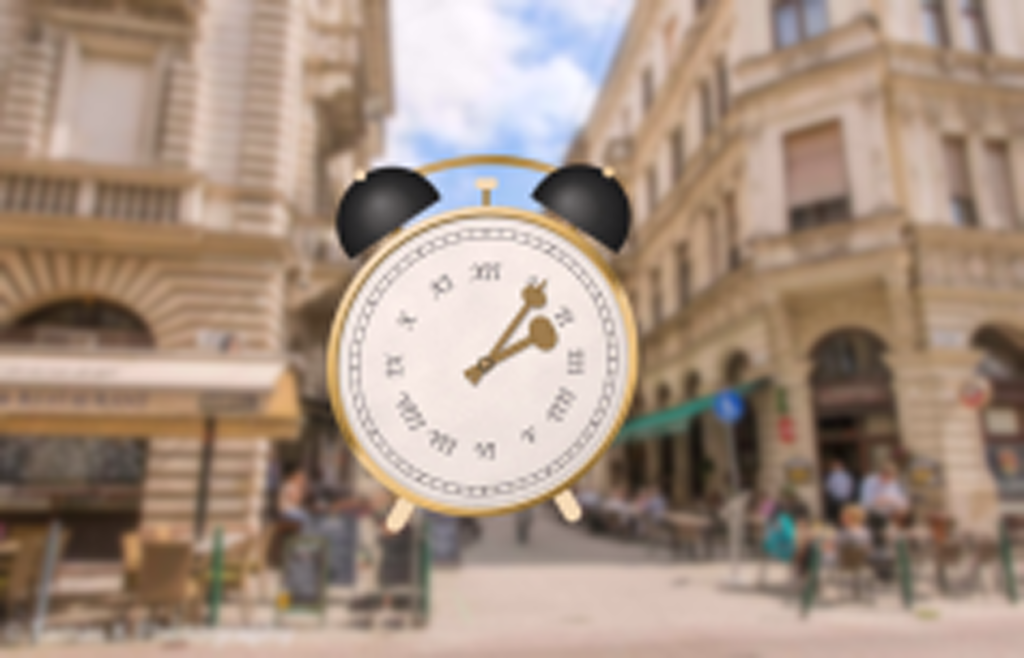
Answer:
2,06
